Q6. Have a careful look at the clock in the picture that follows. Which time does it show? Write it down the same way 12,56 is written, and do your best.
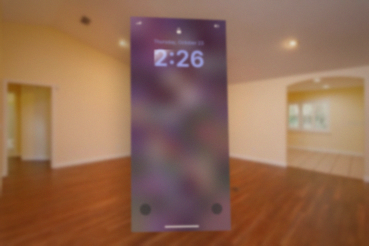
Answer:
2,26
